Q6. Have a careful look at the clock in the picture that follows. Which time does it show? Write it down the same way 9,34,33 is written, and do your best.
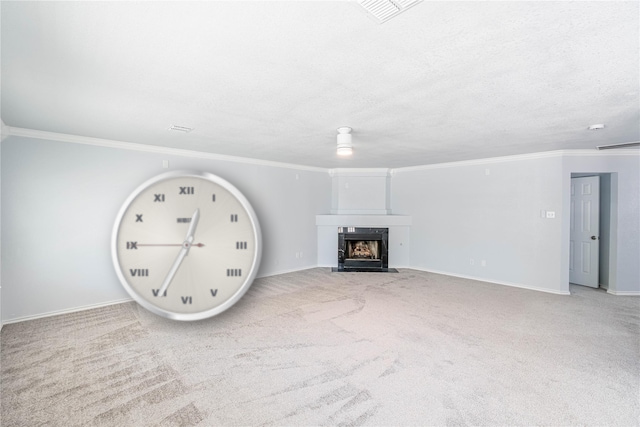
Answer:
12,34,45
